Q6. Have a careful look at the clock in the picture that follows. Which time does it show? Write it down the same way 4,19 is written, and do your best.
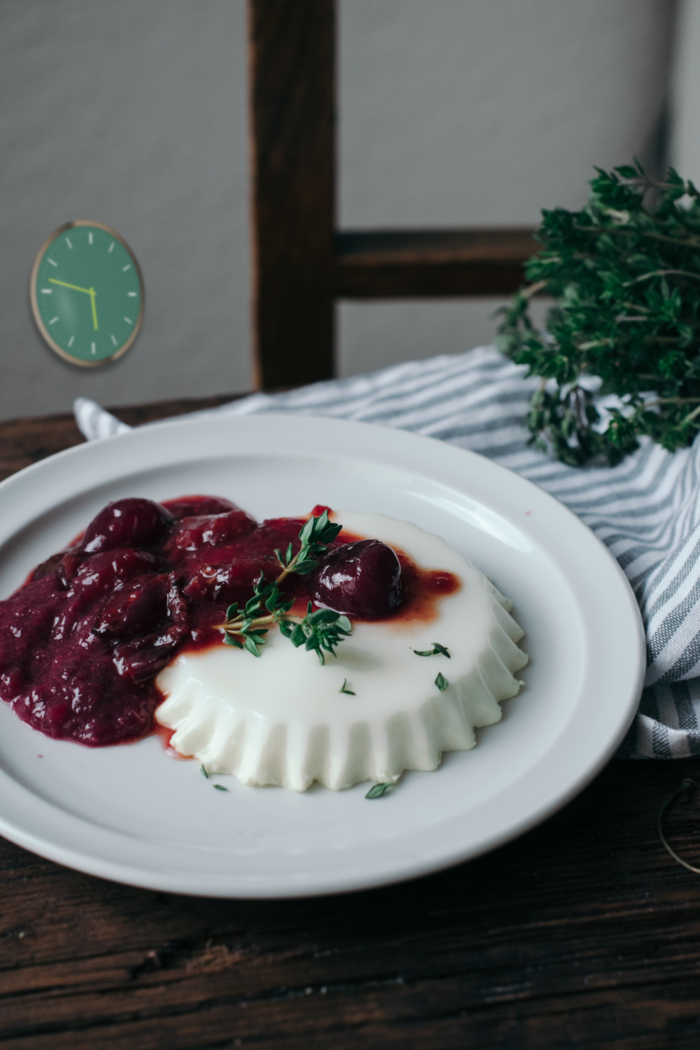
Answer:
5,47
